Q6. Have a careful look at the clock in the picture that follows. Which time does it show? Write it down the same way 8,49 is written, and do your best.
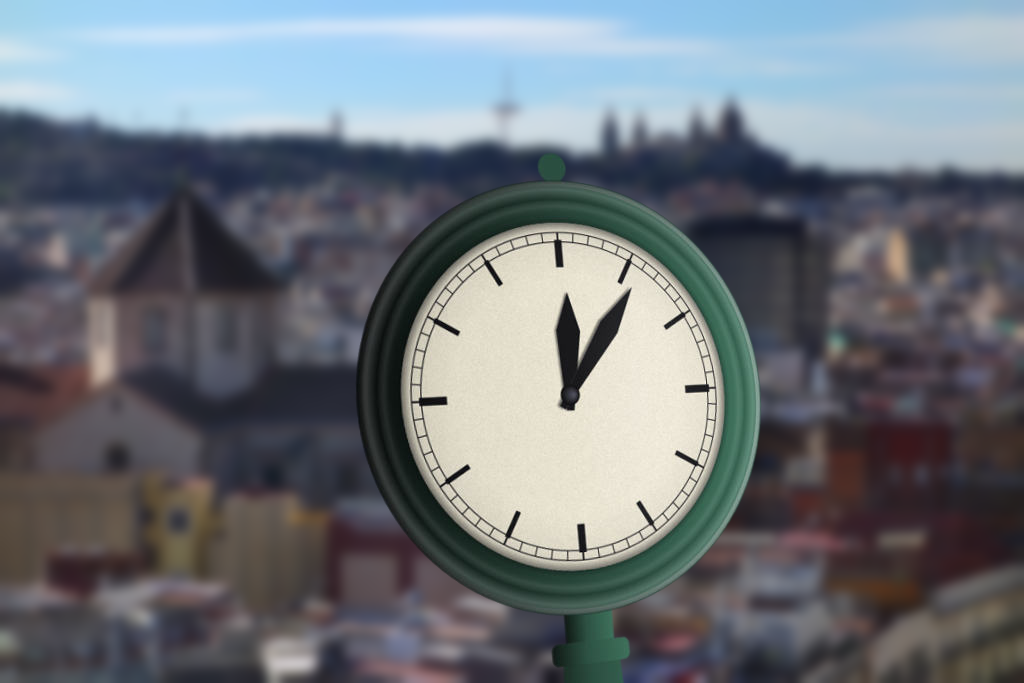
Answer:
12,06
